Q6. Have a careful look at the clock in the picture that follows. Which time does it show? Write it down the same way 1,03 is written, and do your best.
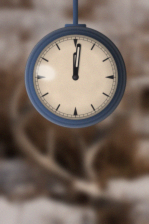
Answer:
12,01
